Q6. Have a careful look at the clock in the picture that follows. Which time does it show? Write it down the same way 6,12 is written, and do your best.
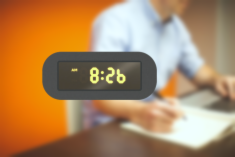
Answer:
8,26
